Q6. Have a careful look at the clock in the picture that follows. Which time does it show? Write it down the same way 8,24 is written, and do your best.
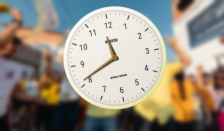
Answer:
11,41
